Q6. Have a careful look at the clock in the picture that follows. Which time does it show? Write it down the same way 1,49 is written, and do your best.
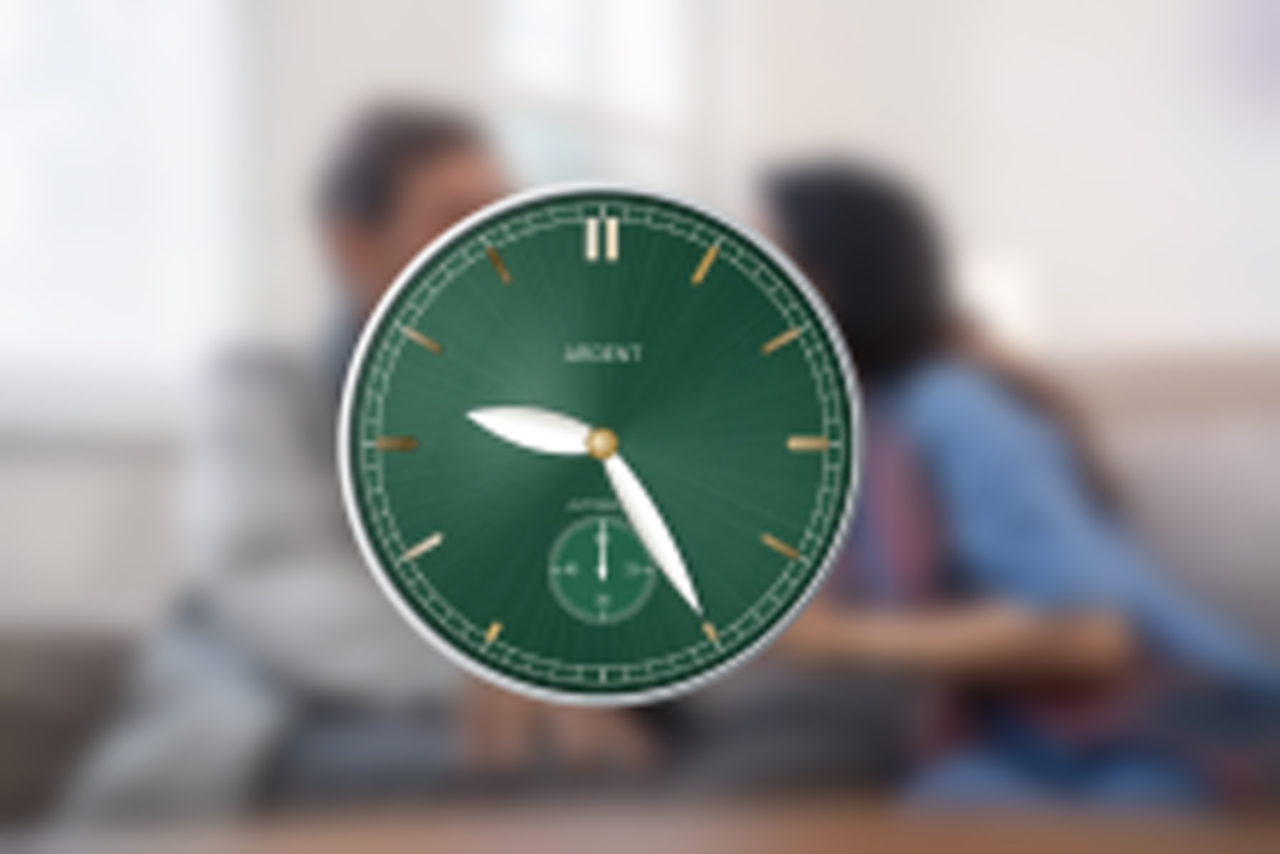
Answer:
9,25
